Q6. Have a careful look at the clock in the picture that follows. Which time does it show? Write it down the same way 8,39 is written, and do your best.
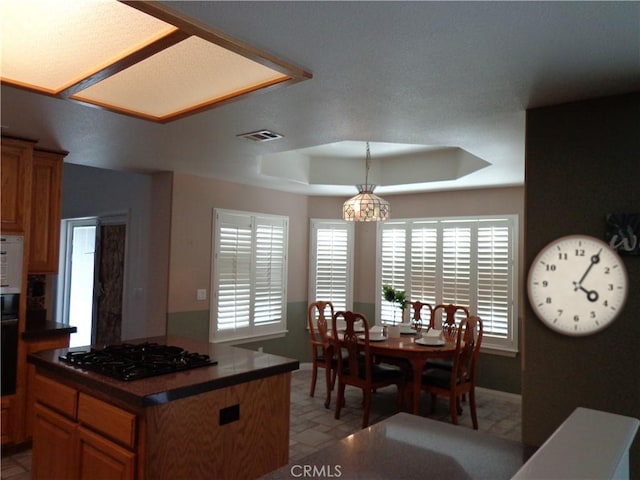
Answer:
4,05
